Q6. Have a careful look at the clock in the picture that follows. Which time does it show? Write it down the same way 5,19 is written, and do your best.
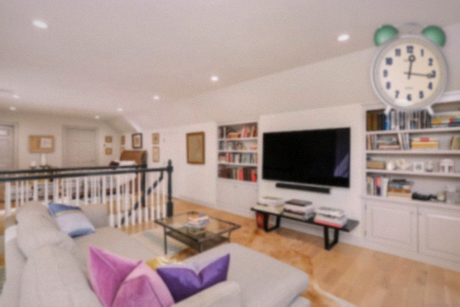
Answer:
12,16
